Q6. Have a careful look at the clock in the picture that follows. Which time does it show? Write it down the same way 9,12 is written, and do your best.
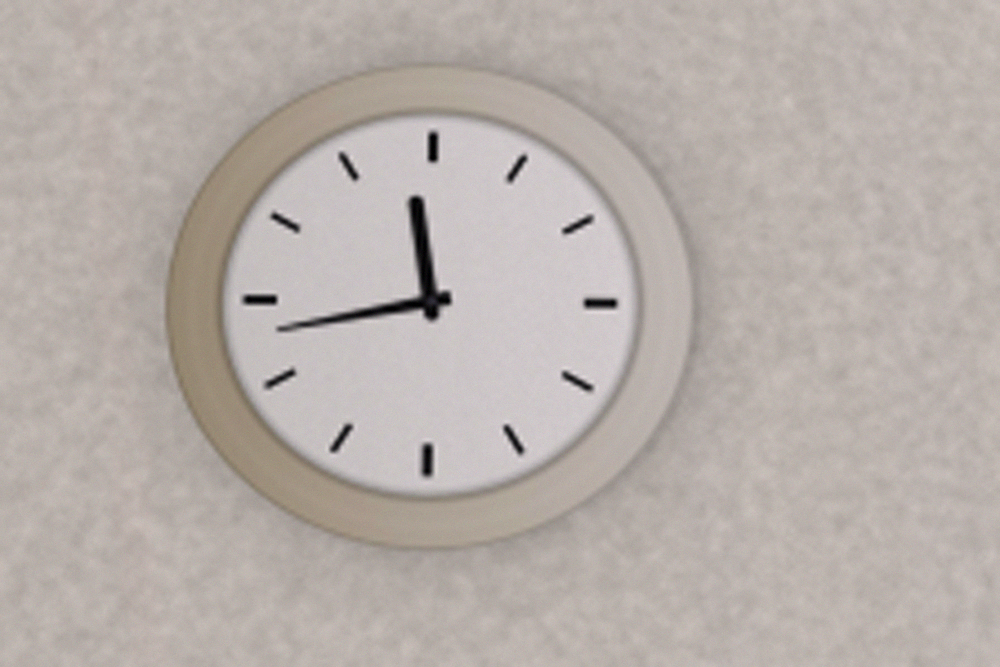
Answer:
11,43
